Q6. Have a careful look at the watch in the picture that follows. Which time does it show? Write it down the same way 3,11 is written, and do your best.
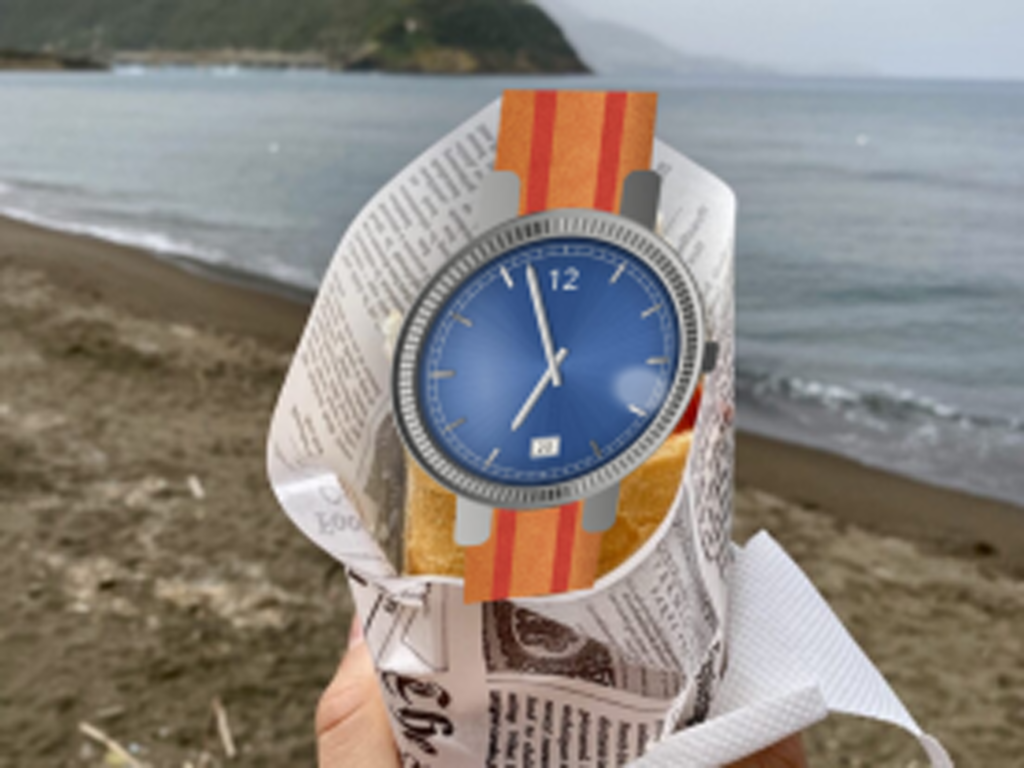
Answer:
6,57
